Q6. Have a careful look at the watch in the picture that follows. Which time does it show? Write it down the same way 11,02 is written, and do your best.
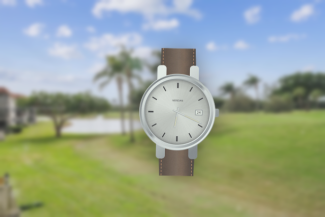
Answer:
6,19
